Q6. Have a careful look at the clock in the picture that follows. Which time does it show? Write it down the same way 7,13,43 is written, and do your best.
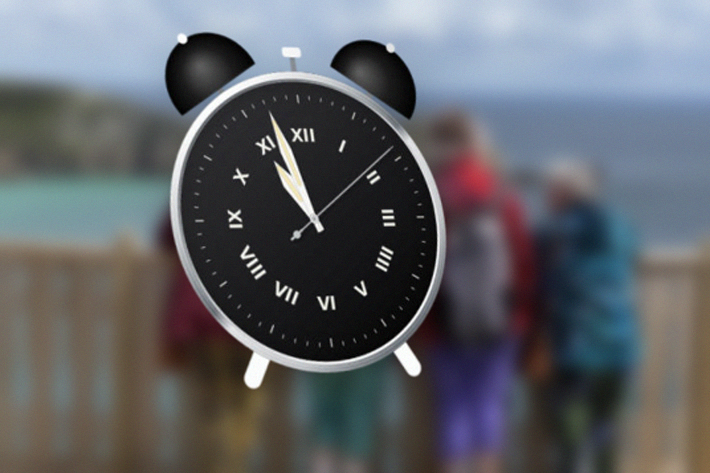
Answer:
10,57,09
